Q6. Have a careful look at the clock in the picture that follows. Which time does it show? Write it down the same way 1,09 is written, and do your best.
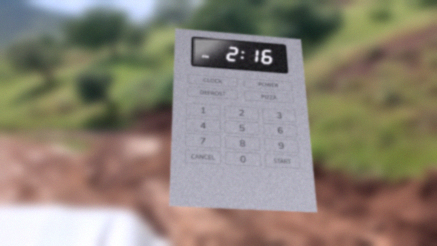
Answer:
2,16
